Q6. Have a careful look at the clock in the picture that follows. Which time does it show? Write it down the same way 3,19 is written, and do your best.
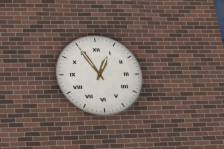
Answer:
12,55
